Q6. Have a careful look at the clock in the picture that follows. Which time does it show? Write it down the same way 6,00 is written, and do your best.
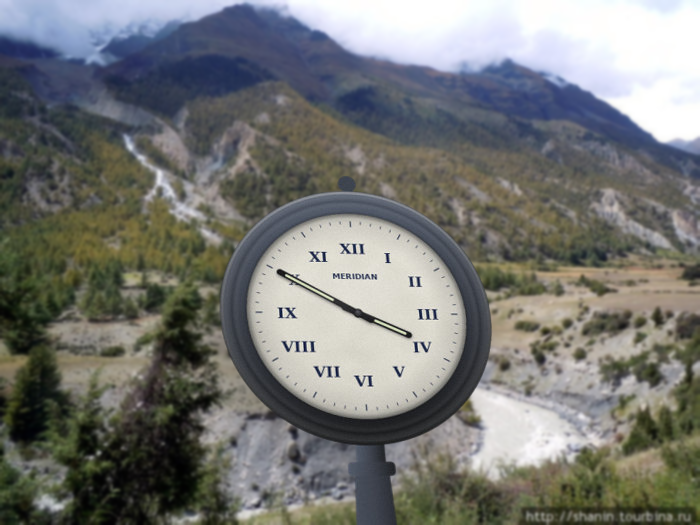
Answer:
3,50
